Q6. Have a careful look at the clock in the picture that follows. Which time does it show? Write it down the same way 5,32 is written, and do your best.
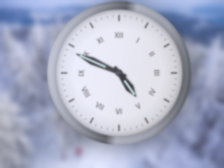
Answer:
4,49
